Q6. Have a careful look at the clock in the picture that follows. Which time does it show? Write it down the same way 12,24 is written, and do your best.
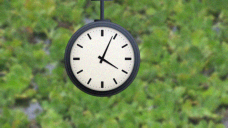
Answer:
4,04
